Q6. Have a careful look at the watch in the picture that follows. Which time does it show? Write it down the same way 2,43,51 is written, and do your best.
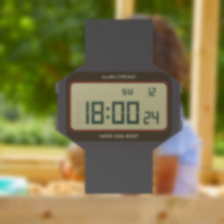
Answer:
18,00,24
